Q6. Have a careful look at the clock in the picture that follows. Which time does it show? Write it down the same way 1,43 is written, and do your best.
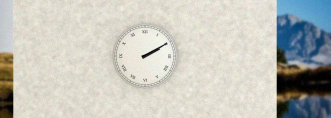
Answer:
2,10
